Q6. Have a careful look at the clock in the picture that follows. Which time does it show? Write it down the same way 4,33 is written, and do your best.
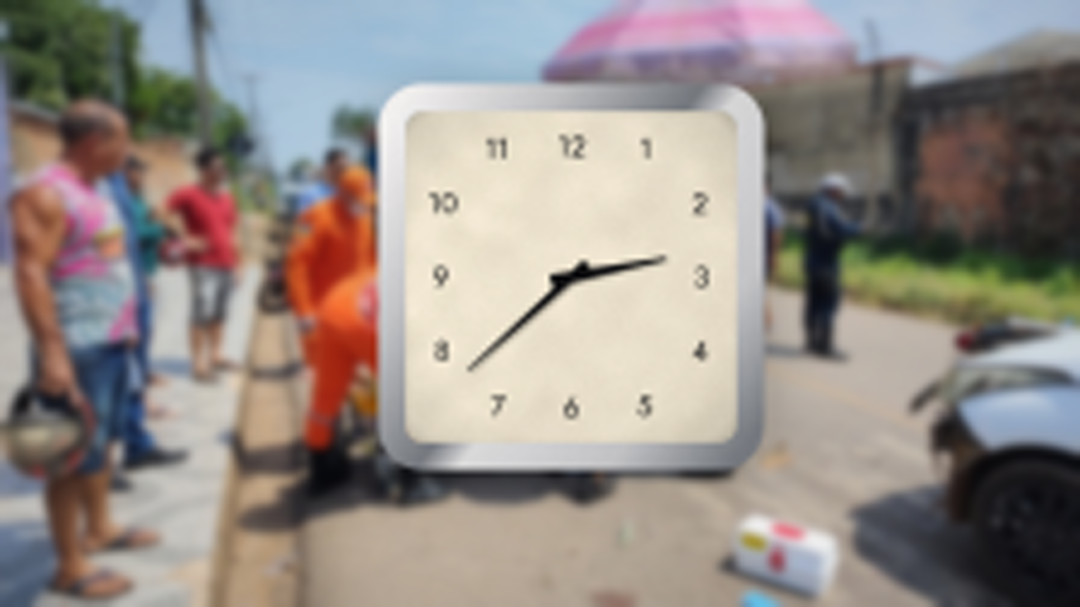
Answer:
2,38
